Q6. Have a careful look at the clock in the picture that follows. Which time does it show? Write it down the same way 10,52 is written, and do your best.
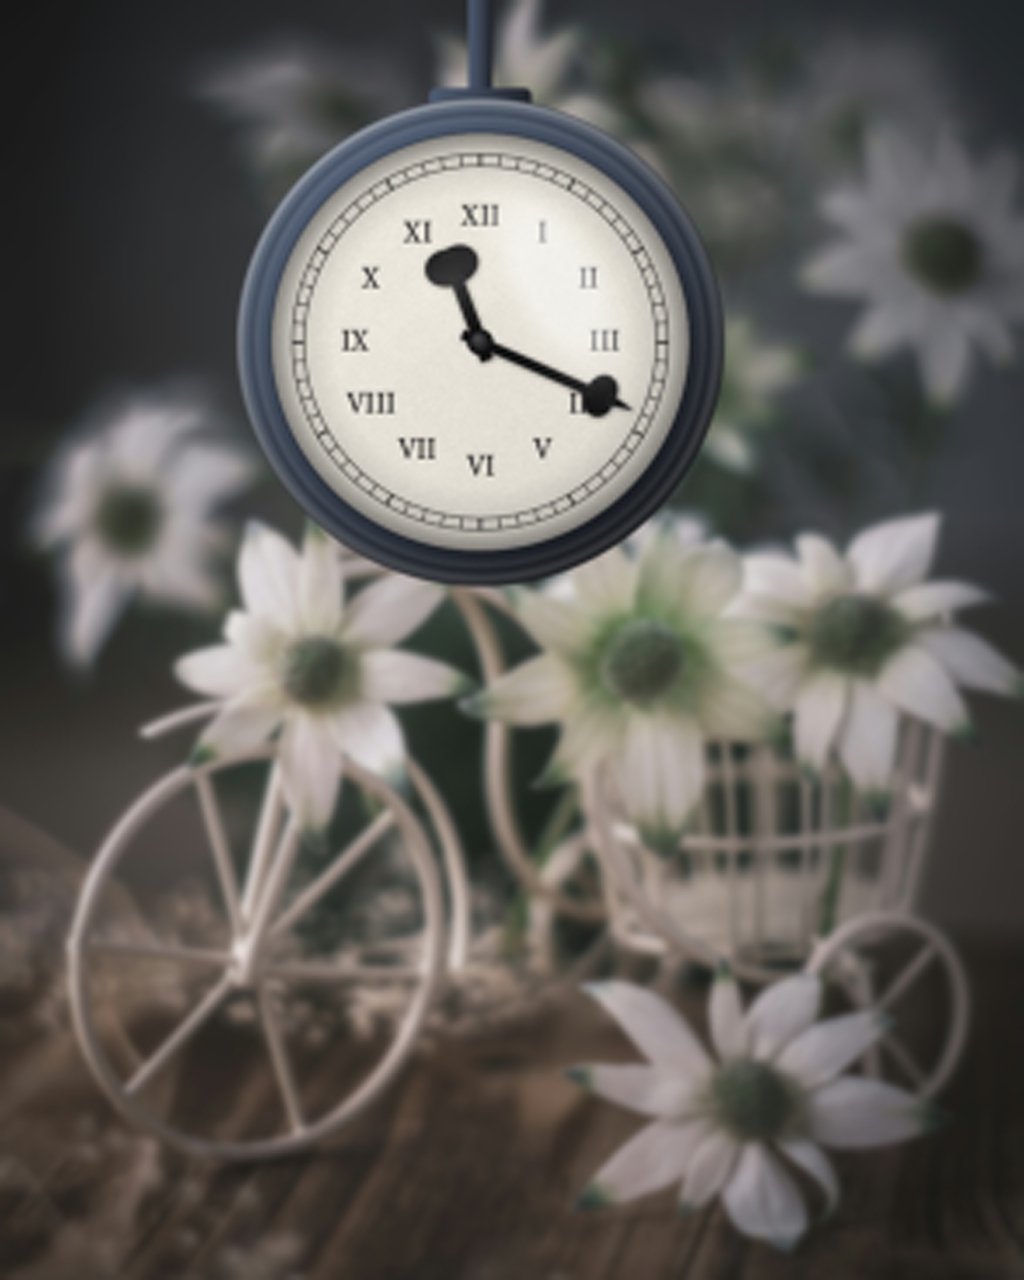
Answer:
11,19
